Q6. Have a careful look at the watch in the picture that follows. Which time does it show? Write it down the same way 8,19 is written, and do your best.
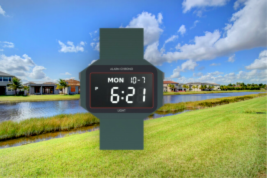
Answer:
6,21
